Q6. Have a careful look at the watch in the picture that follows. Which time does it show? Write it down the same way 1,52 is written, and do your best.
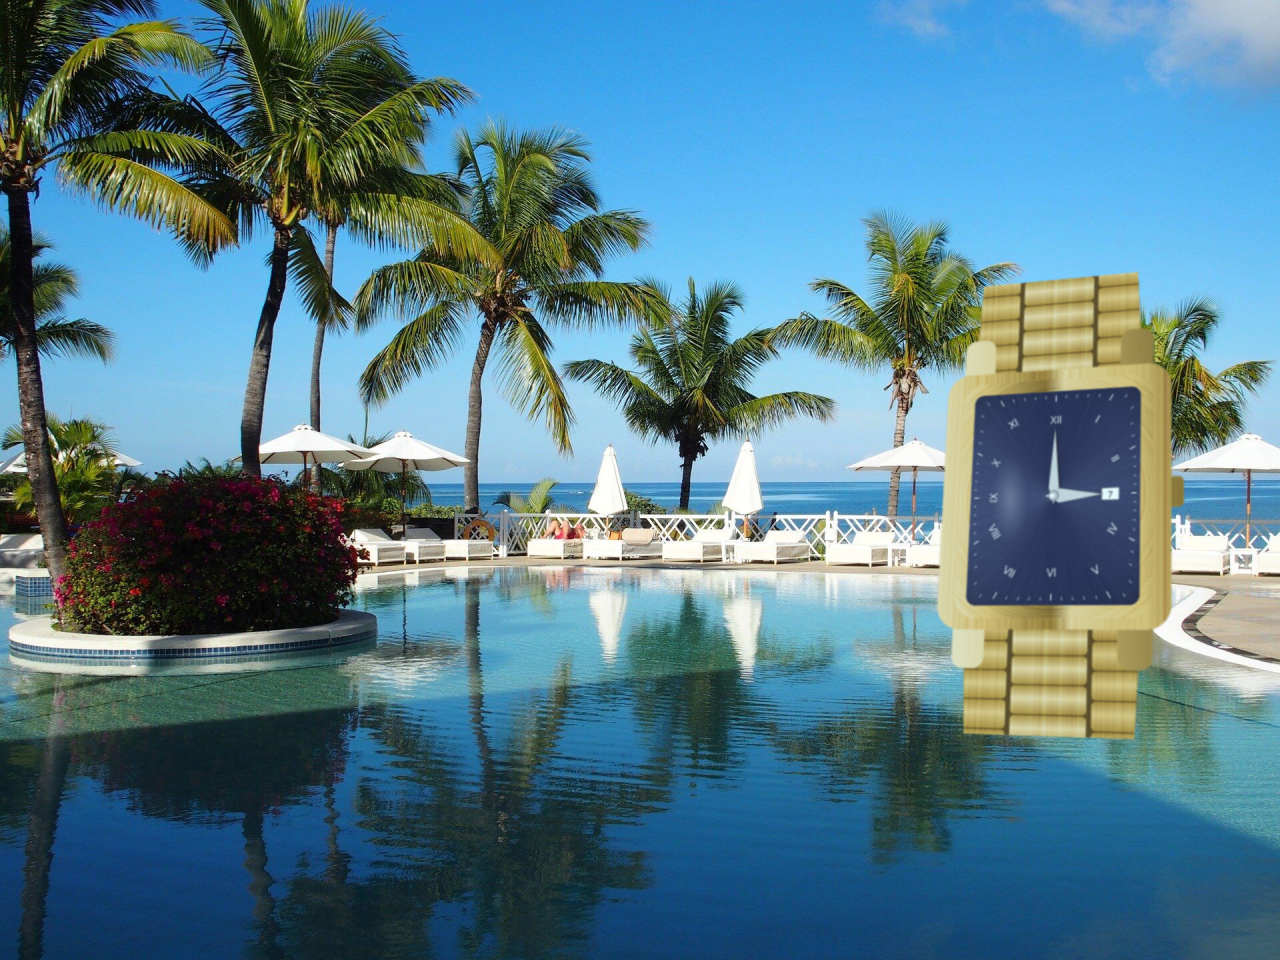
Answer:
3,00
